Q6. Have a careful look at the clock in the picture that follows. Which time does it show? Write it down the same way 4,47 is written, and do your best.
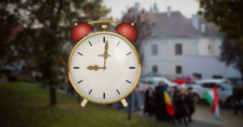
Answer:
9,01
